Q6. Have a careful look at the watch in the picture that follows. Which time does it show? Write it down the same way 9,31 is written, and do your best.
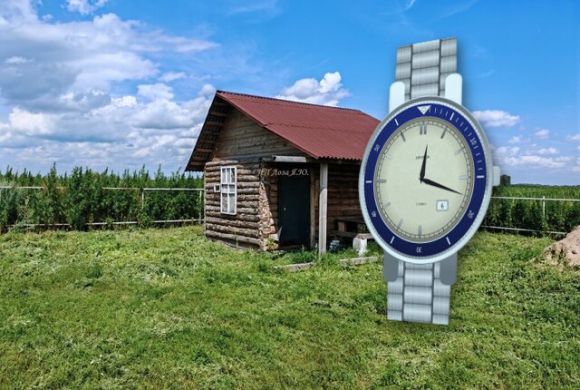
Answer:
12,18
